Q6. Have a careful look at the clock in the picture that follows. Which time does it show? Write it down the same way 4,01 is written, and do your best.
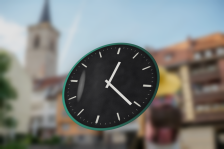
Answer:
12,21
